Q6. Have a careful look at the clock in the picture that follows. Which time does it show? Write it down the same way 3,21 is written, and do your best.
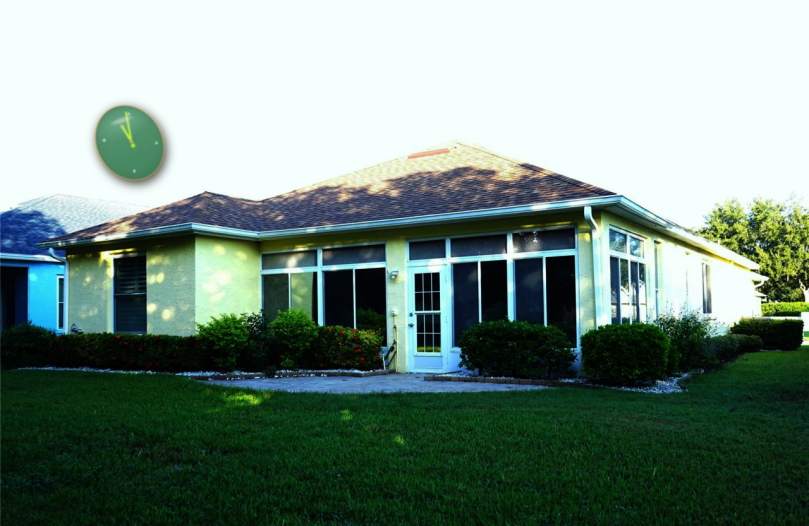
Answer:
10,59
